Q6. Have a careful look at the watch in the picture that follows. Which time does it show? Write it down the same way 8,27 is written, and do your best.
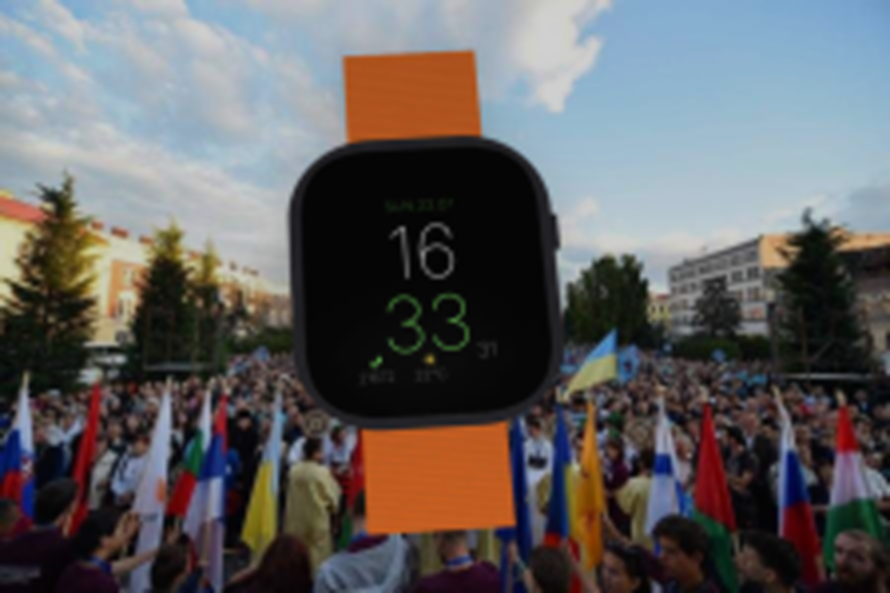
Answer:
16,33
